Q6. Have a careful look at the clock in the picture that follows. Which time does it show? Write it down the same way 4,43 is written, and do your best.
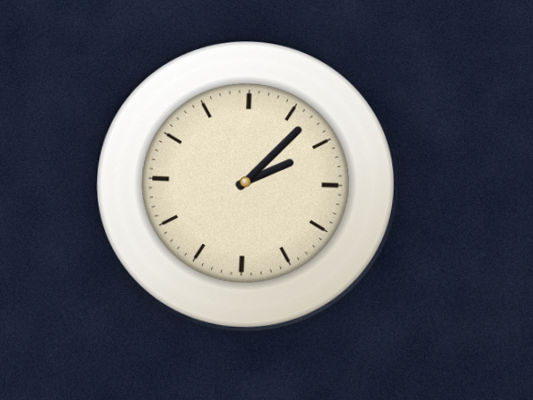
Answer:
2,07
